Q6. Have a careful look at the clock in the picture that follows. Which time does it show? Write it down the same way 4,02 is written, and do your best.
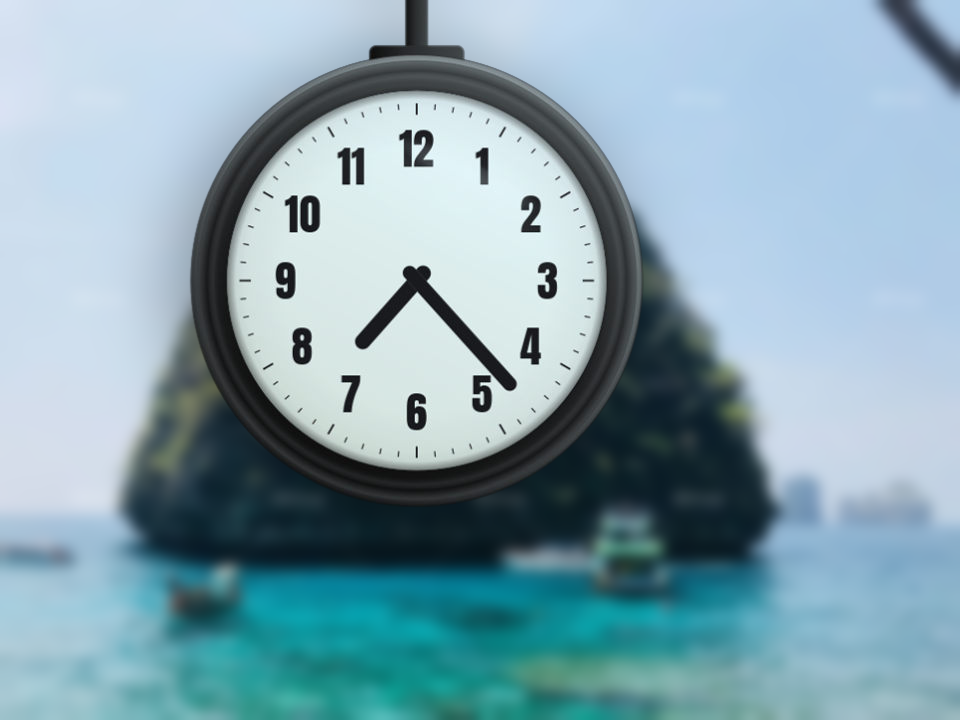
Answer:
7,23
